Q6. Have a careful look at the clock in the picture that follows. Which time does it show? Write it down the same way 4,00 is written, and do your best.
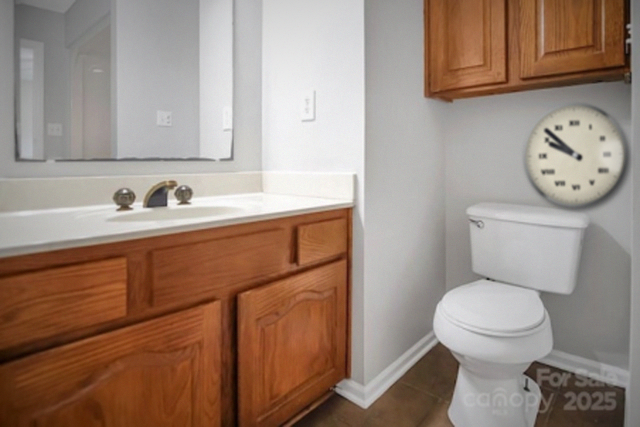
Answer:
9,52
